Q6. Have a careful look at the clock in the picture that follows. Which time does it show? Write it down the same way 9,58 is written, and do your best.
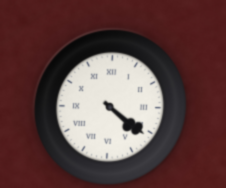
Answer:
4,21
